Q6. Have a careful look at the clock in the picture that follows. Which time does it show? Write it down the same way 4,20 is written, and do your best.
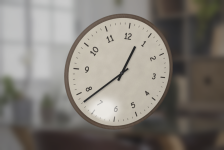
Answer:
12,38
